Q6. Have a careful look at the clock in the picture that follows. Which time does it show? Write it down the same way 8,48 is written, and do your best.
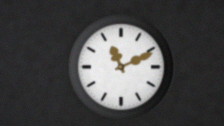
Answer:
11,11
